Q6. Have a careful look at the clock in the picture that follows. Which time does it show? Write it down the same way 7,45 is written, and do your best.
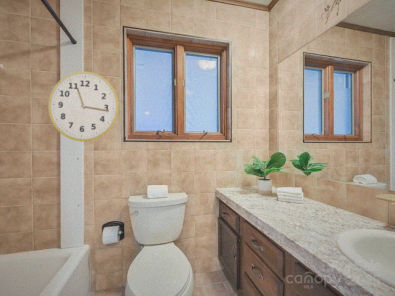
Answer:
11,16
